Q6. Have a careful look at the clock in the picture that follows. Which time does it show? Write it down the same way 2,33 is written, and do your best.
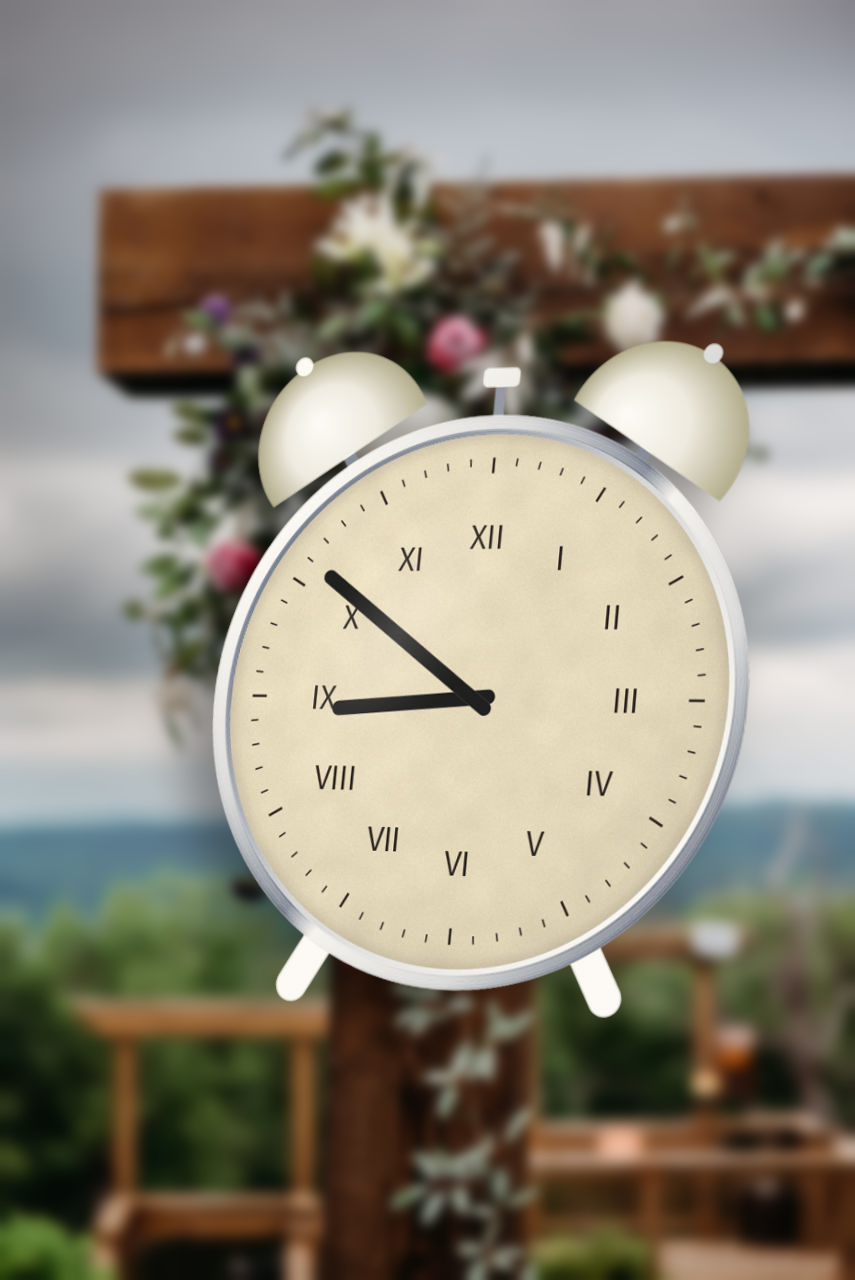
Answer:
8,51
